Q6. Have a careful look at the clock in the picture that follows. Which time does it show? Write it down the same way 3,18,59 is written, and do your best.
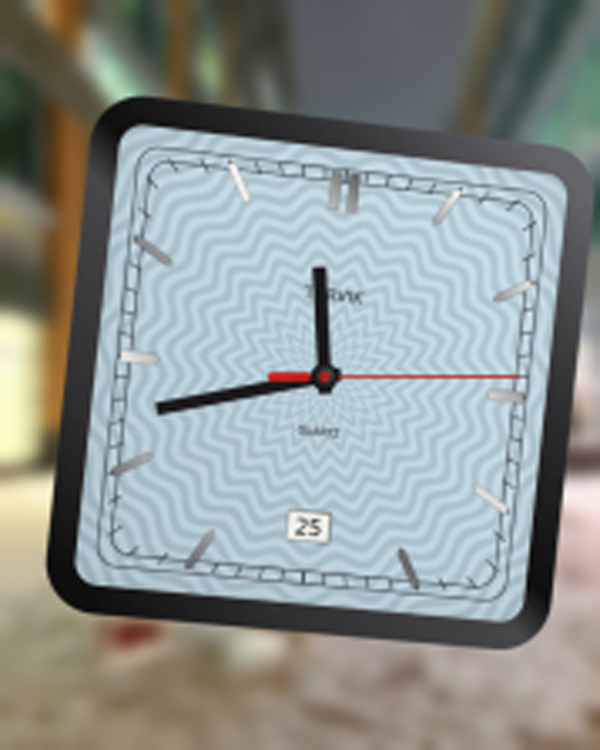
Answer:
11,42,14
